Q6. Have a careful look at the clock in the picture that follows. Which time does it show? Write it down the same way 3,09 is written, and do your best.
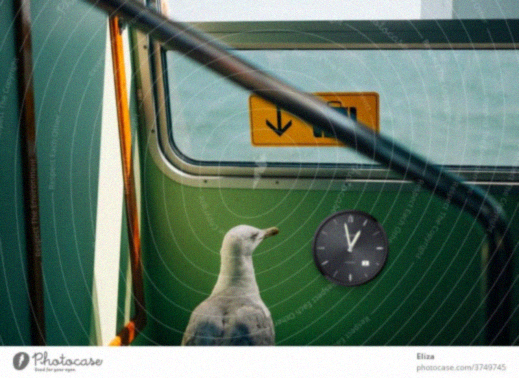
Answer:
12,58
